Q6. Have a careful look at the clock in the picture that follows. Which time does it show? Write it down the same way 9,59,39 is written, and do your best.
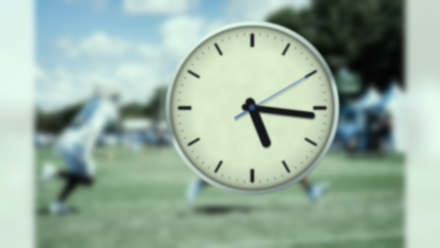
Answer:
5,16,10
